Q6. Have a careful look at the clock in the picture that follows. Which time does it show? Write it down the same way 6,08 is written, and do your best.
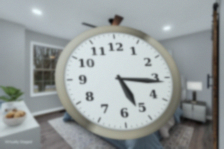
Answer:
5,16
